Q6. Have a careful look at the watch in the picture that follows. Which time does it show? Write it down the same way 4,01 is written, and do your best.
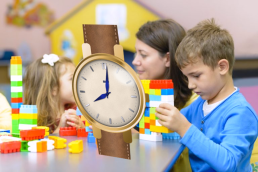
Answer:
8,01
